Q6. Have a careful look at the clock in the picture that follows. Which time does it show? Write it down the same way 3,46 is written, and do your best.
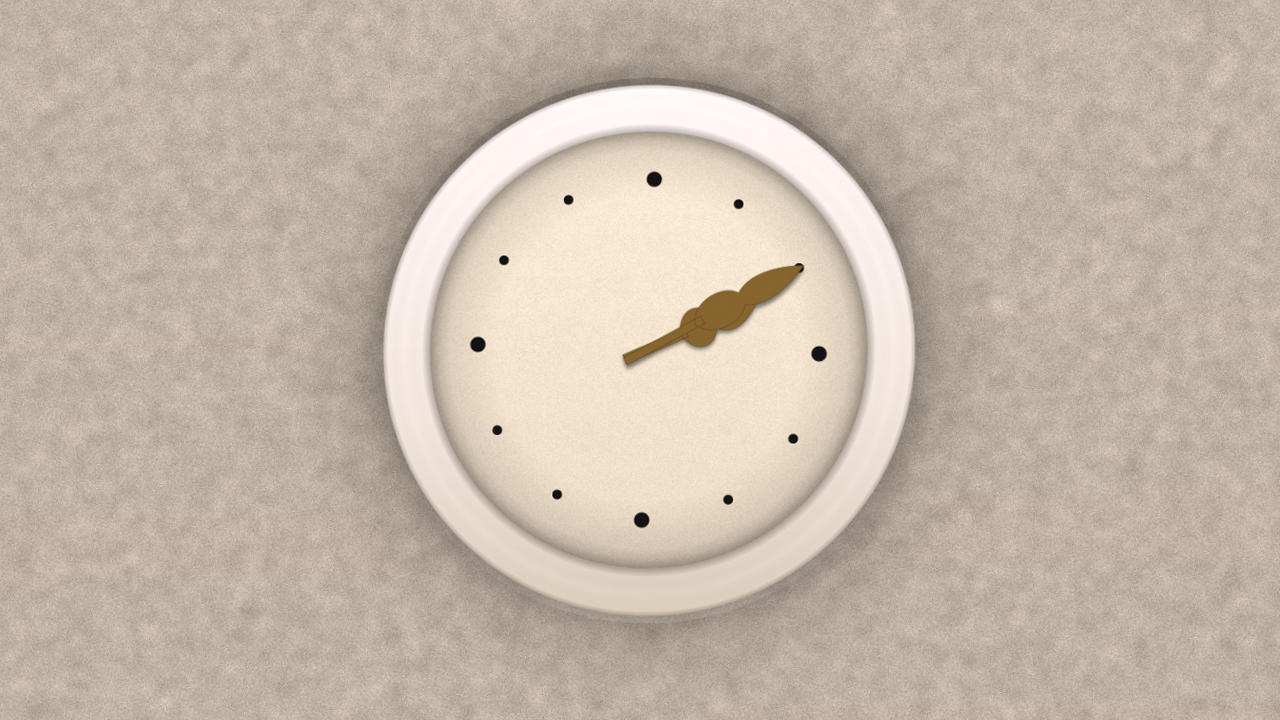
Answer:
2,10
